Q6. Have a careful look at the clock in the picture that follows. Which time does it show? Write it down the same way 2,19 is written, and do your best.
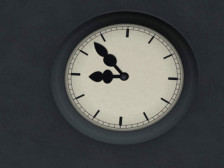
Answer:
8,53
